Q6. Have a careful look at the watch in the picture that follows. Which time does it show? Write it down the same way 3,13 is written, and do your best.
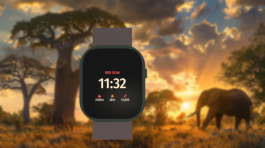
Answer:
11,32
